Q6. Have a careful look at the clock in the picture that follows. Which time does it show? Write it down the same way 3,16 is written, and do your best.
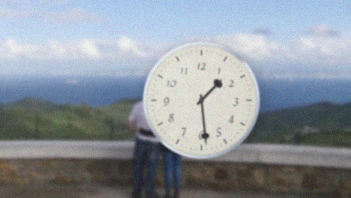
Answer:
1,29
